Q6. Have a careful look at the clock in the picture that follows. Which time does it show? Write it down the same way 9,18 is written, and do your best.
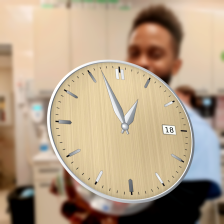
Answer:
12,57
